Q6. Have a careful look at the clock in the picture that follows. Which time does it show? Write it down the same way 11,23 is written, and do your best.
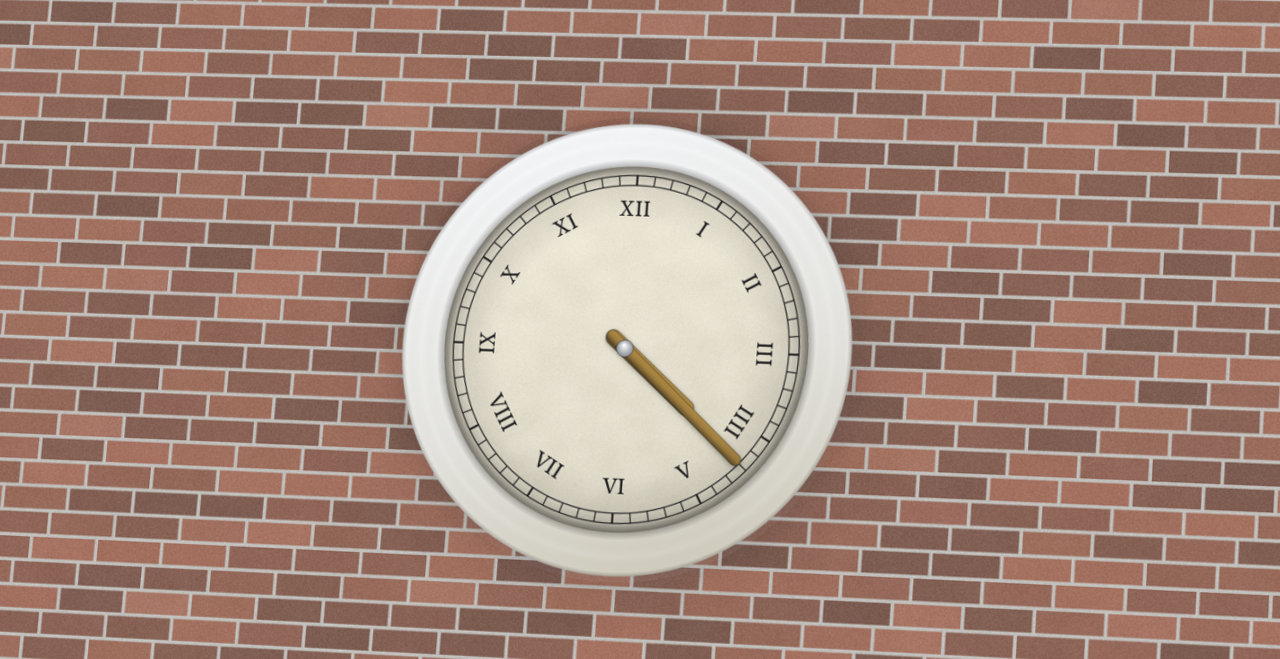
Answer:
4,22
